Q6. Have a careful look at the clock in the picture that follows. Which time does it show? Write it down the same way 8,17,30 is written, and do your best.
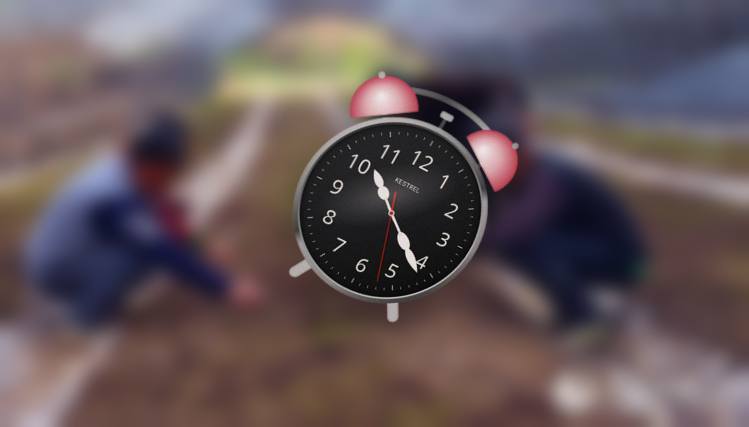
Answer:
10,21,27
